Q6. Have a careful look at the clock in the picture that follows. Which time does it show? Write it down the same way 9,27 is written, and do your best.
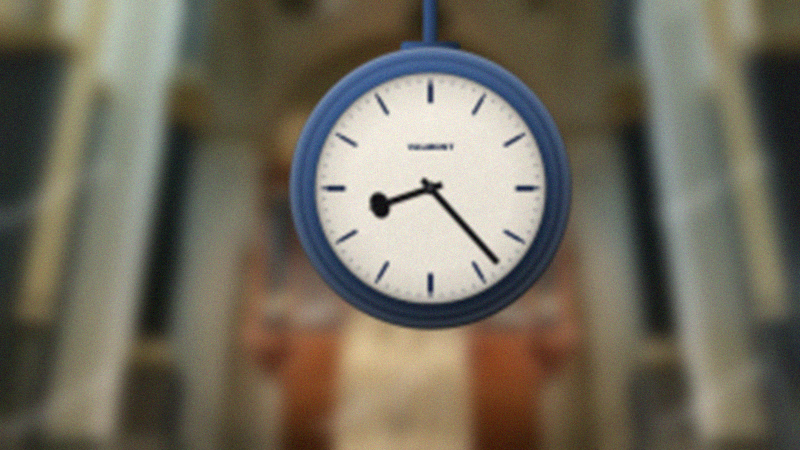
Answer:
8,23
